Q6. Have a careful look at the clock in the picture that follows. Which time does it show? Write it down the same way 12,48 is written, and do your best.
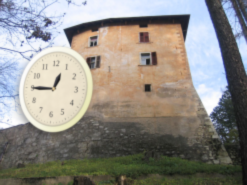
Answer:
12,45
